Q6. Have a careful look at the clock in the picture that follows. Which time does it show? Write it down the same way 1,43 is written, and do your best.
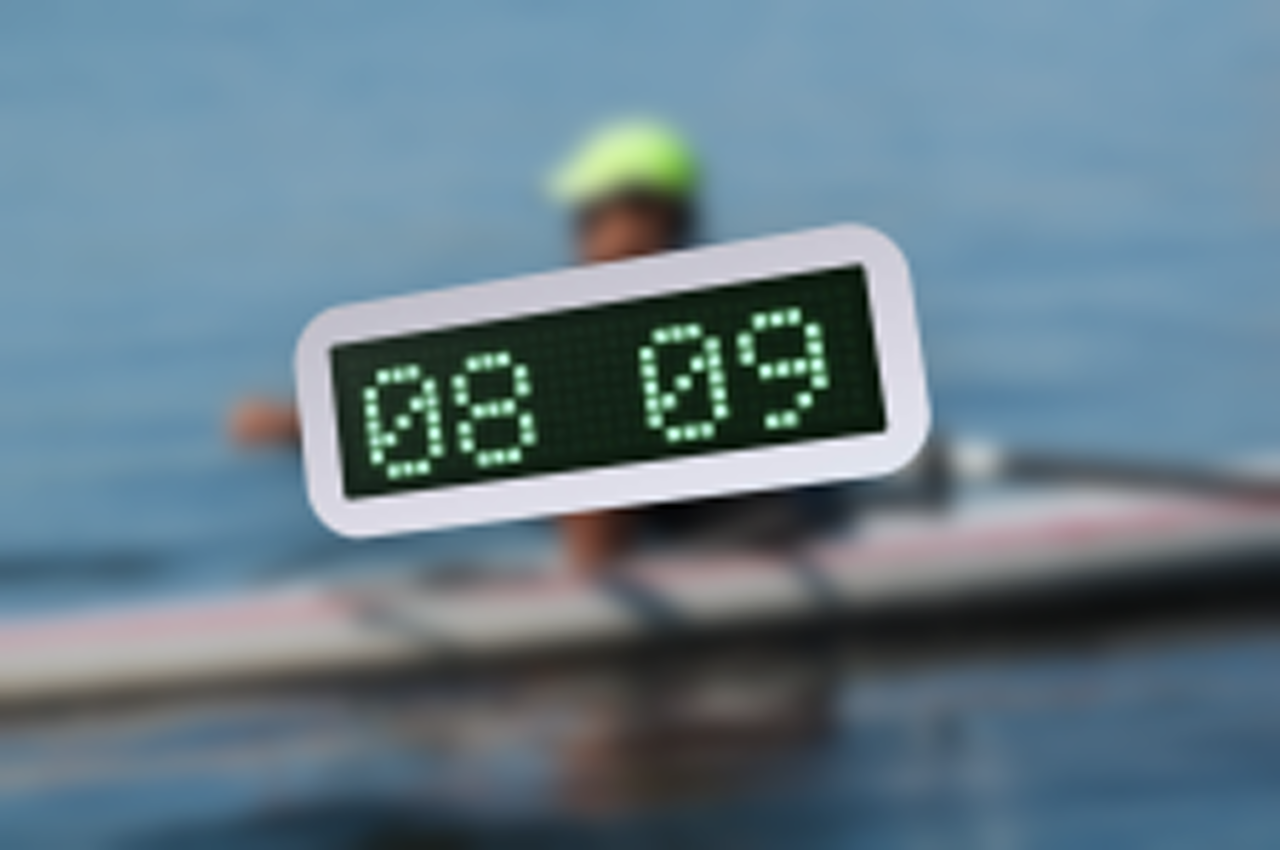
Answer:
8,09
